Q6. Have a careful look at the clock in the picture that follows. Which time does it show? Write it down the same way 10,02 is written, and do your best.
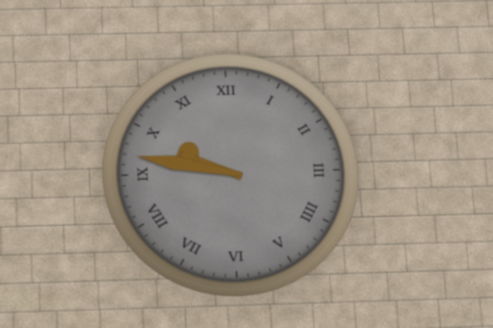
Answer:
9,47
